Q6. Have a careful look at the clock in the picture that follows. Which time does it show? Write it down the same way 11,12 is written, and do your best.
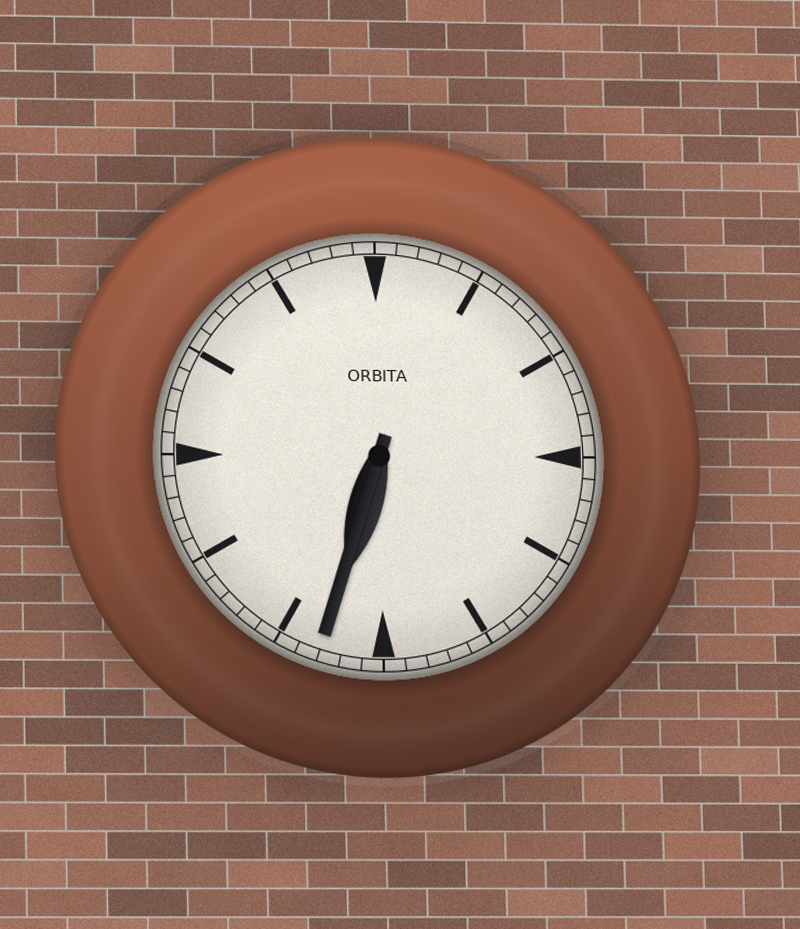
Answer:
6,33
